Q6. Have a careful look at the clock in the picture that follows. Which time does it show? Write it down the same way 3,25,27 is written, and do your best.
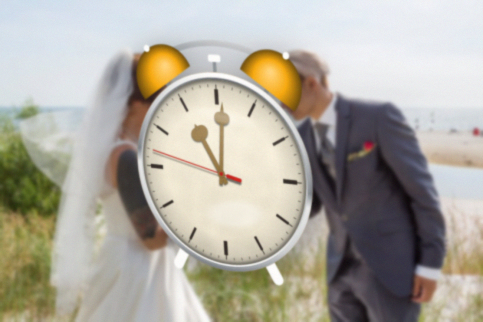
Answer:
11,00,47
